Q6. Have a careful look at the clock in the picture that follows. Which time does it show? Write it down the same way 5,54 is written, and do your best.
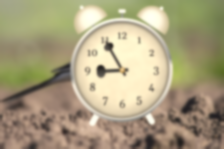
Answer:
8,55
